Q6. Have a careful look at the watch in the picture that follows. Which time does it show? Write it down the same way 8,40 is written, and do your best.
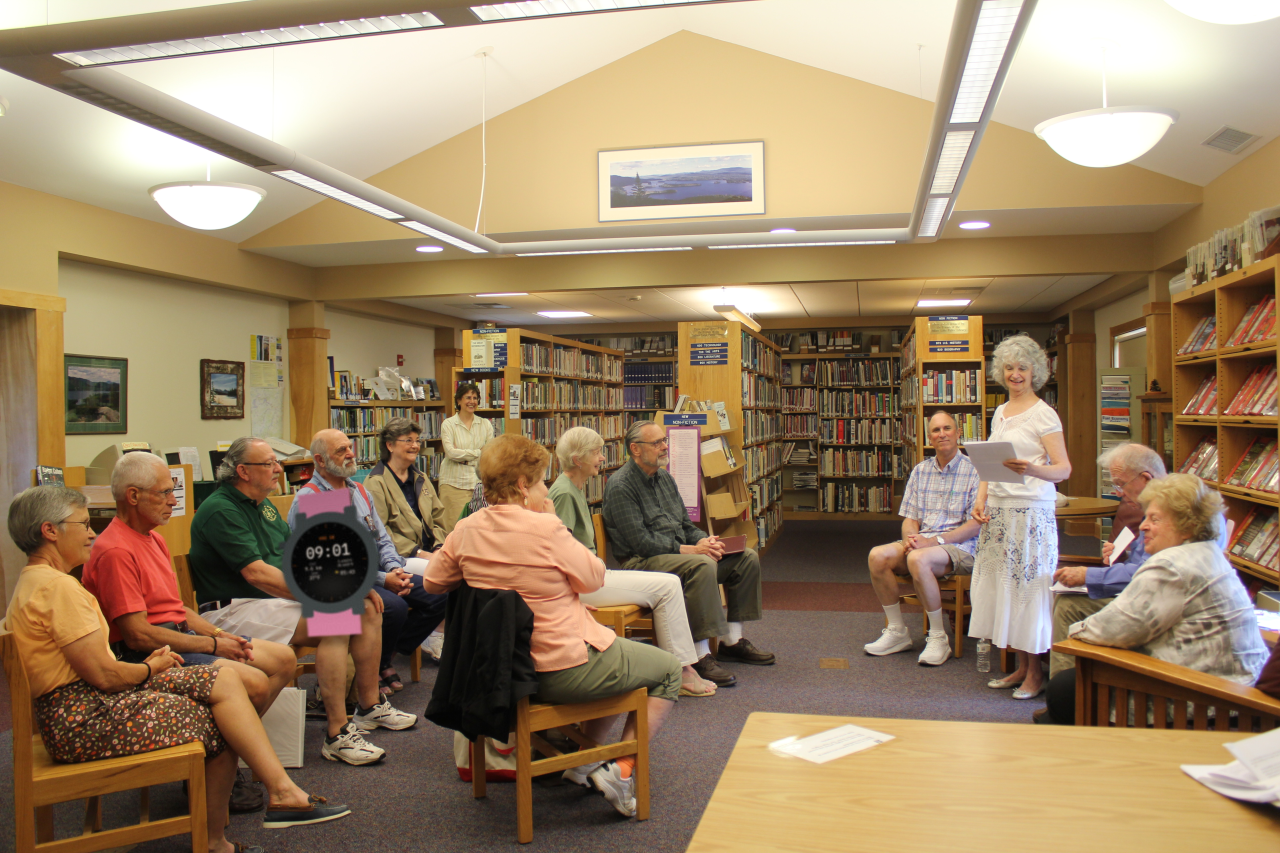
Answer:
9,01
